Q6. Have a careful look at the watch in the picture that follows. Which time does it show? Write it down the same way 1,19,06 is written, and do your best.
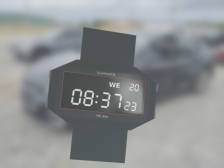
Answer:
8,37,23
